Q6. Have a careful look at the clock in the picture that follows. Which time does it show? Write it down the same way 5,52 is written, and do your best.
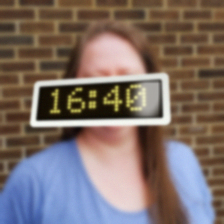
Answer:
16,40
